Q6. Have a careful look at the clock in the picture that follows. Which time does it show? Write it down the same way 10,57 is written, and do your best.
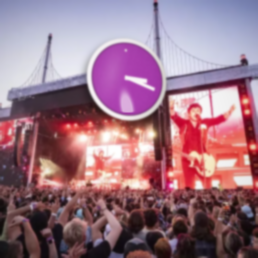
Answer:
3,19
